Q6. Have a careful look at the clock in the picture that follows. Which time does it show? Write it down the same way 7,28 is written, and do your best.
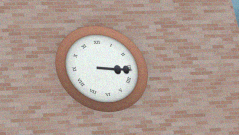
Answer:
3,16
